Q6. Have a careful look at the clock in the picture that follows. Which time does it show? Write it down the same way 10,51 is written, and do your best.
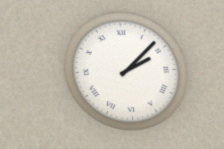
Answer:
2,08
